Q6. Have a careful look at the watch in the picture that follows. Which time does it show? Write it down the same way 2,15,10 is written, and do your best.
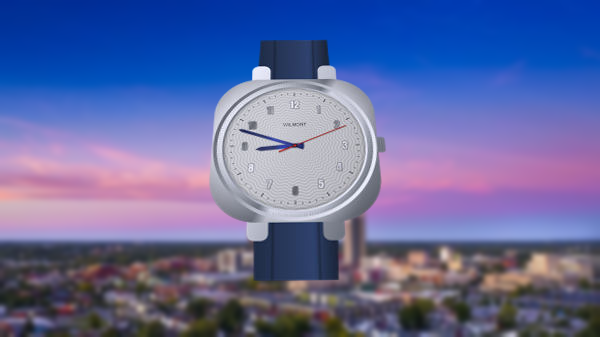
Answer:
8,48,11
